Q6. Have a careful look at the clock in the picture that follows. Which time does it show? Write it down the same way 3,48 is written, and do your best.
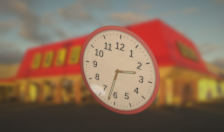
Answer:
2,32
